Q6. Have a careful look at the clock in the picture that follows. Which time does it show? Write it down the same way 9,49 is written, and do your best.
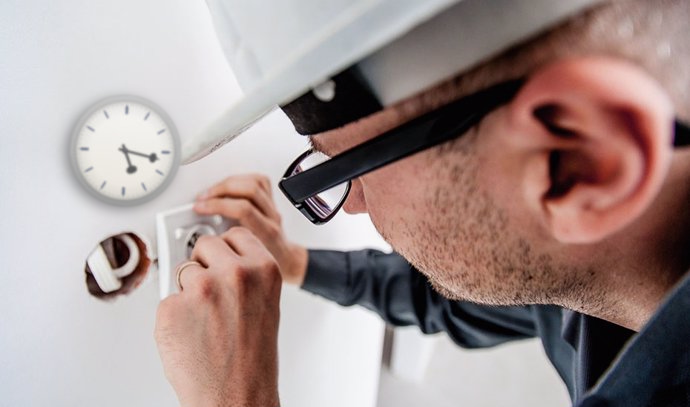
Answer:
5,17
